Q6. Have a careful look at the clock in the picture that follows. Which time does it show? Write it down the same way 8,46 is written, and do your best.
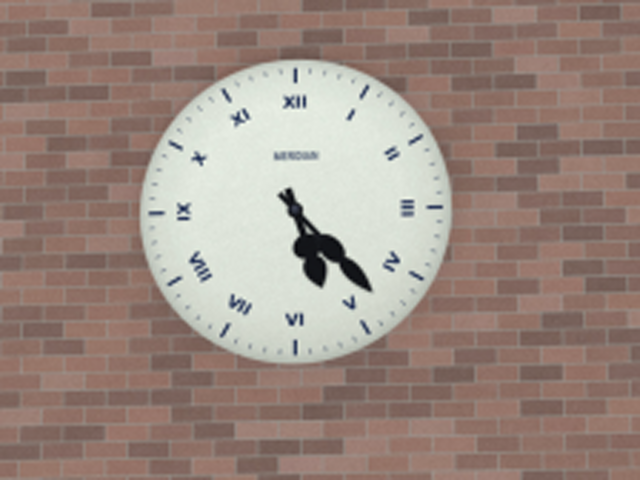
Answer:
5,23
